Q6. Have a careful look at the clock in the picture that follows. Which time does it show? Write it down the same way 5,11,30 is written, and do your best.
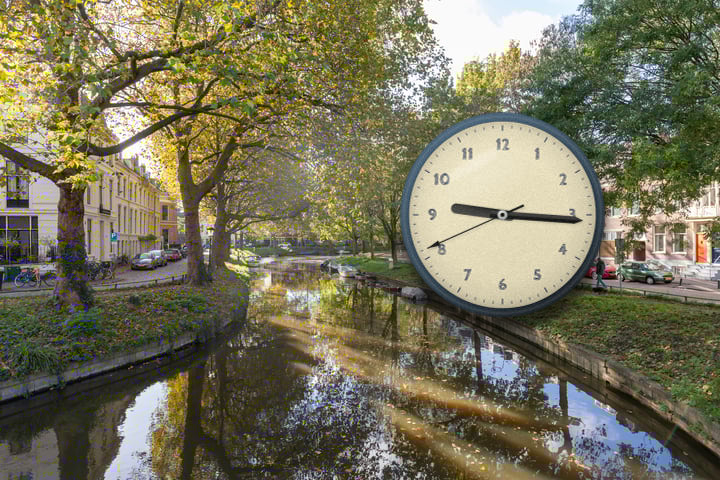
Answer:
9,15,41
